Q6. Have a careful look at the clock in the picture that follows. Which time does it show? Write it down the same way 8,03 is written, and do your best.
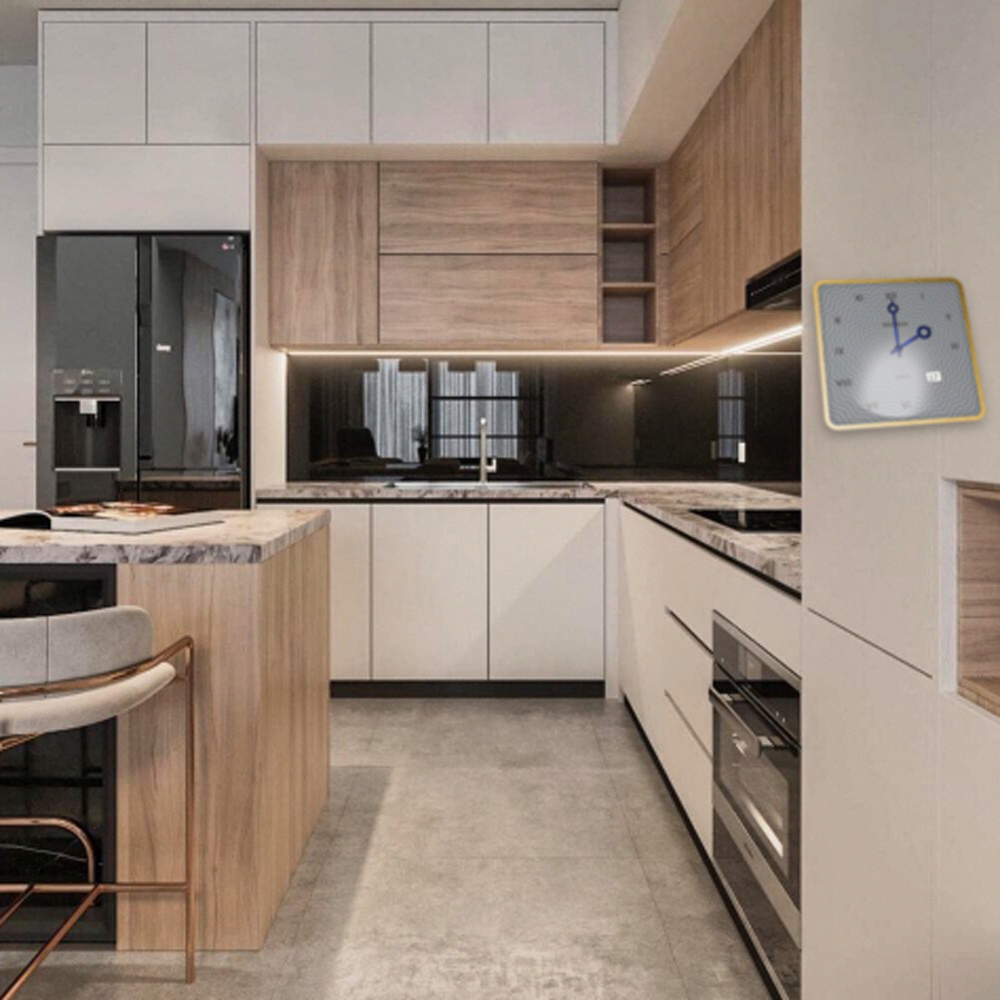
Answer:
2,00
